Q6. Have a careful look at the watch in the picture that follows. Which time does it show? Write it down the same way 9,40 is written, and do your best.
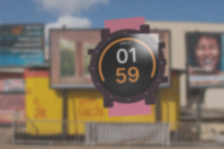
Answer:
1,59
